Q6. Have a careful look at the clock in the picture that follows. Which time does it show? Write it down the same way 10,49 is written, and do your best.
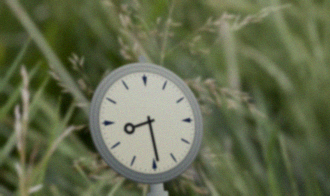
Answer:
8,29
